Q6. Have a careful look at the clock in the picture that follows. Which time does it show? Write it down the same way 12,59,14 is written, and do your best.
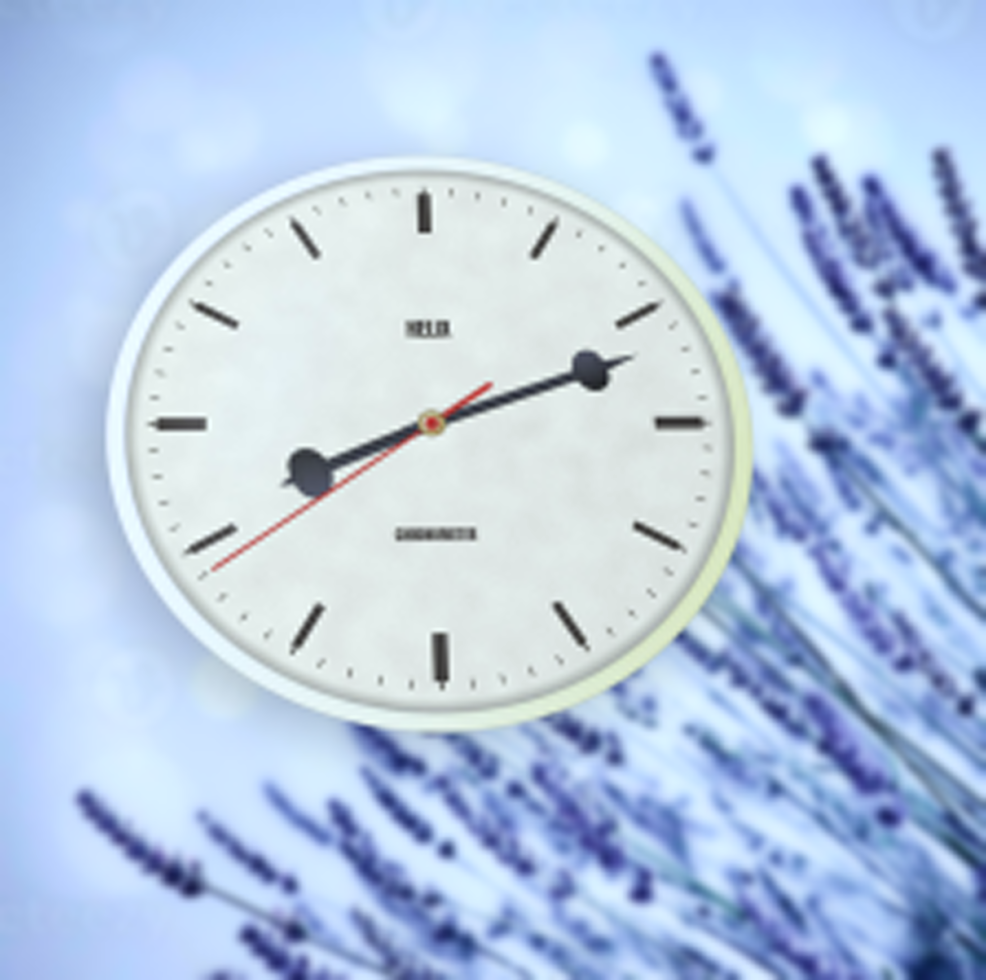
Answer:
8,11,39
